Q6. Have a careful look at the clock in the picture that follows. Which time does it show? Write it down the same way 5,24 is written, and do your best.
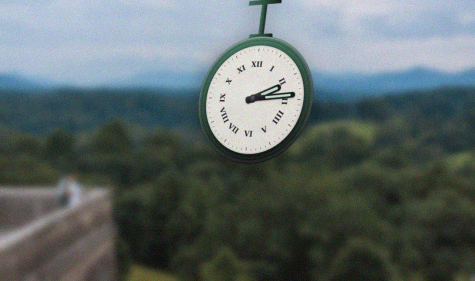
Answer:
2,14
